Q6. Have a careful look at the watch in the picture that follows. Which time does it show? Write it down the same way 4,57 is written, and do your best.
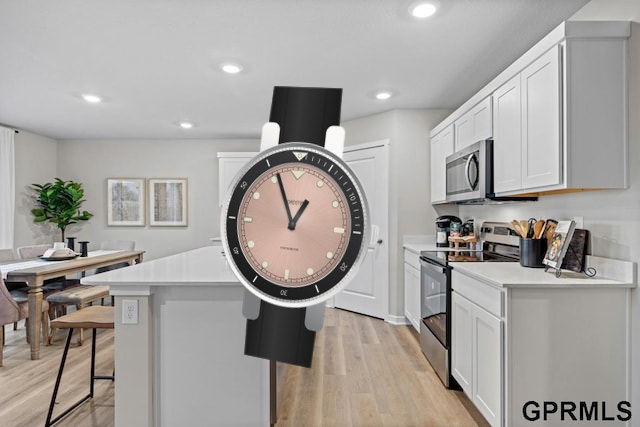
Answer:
12,56
